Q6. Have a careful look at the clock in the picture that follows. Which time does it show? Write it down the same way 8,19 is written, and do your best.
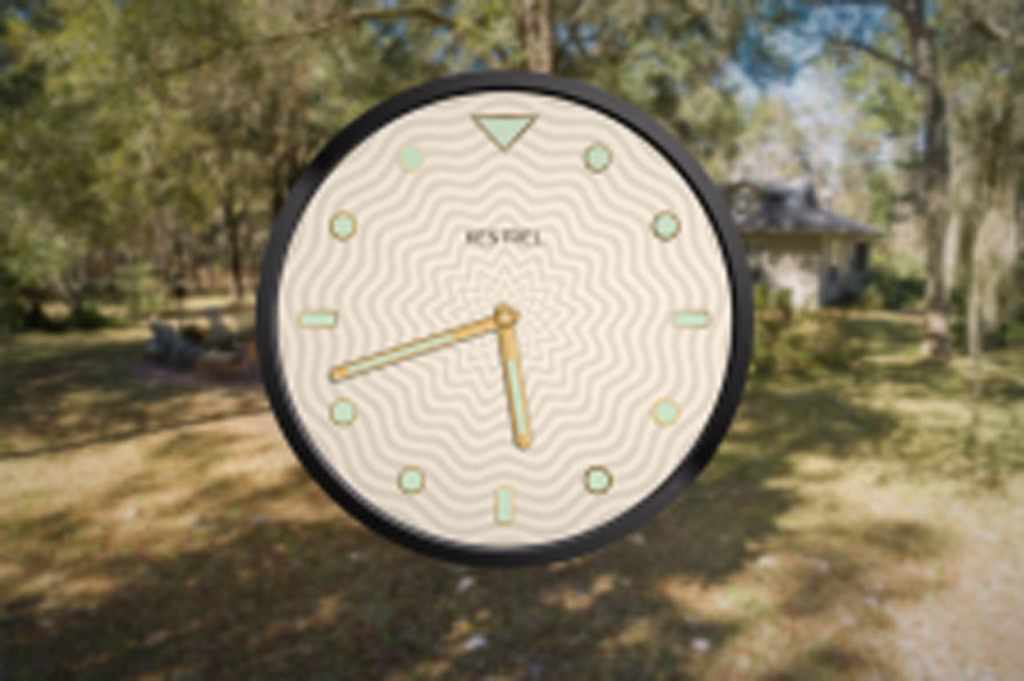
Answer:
5,42
